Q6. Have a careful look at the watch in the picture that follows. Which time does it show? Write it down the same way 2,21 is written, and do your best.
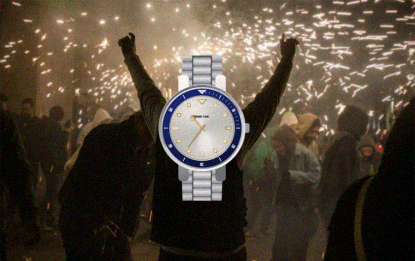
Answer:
10,36
